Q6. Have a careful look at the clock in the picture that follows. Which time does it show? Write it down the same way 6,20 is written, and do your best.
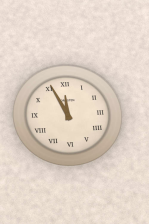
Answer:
11,56
